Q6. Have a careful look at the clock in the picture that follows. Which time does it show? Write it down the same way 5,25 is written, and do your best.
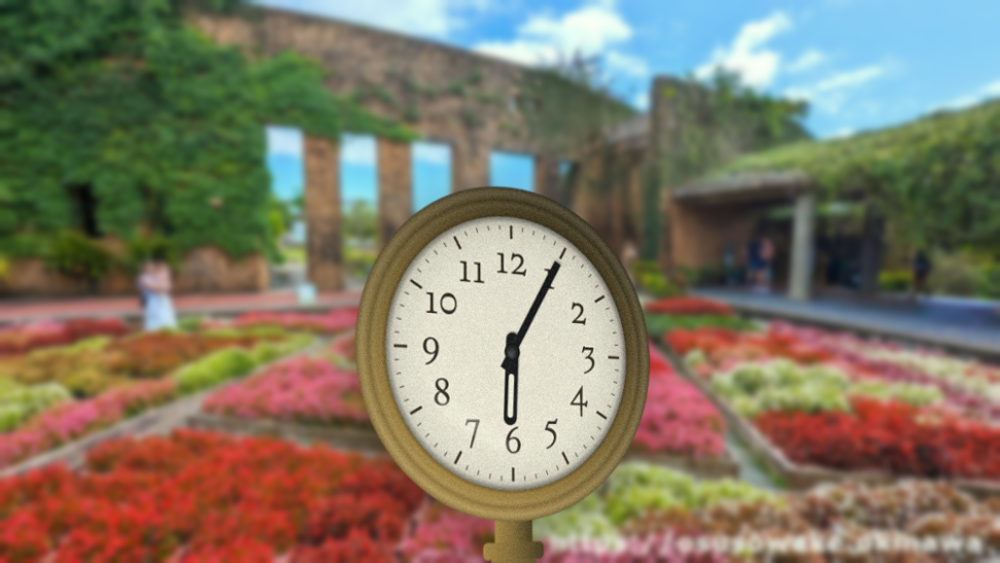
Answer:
6,05
